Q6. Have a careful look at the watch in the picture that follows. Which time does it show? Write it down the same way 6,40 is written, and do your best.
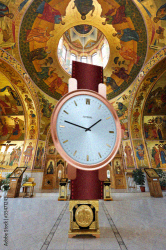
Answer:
1,47
